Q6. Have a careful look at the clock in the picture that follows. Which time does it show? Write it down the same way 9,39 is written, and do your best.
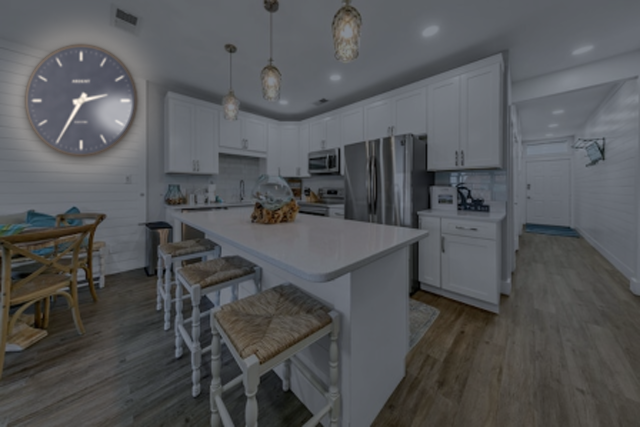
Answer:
2,35
